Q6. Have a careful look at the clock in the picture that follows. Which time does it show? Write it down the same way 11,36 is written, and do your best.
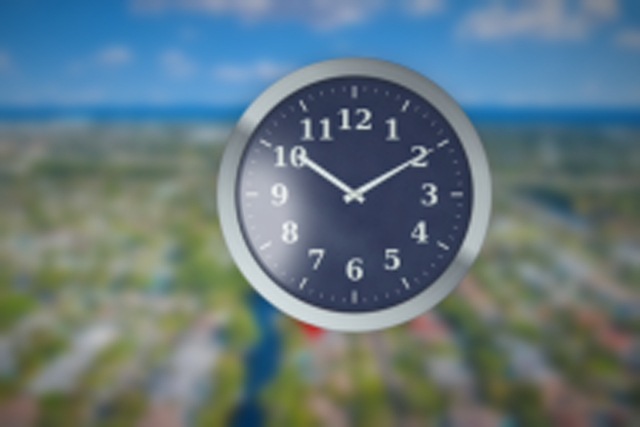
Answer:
10,10
